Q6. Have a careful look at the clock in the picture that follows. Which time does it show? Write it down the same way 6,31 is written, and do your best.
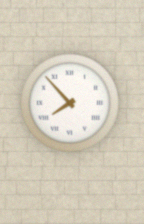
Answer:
7,53
